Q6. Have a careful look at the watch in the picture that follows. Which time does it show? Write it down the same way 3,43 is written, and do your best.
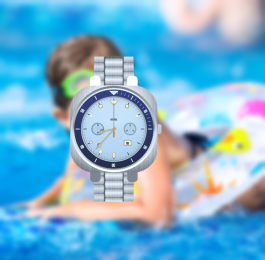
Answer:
8,37
